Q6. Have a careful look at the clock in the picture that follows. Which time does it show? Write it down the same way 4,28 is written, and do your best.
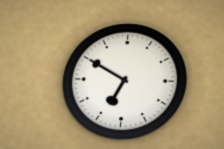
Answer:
6,50
